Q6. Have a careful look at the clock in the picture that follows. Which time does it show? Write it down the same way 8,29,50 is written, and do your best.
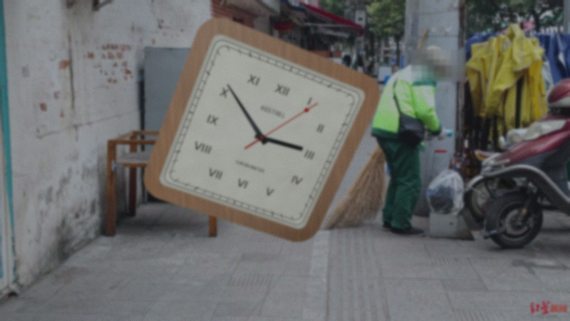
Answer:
2,51,06
